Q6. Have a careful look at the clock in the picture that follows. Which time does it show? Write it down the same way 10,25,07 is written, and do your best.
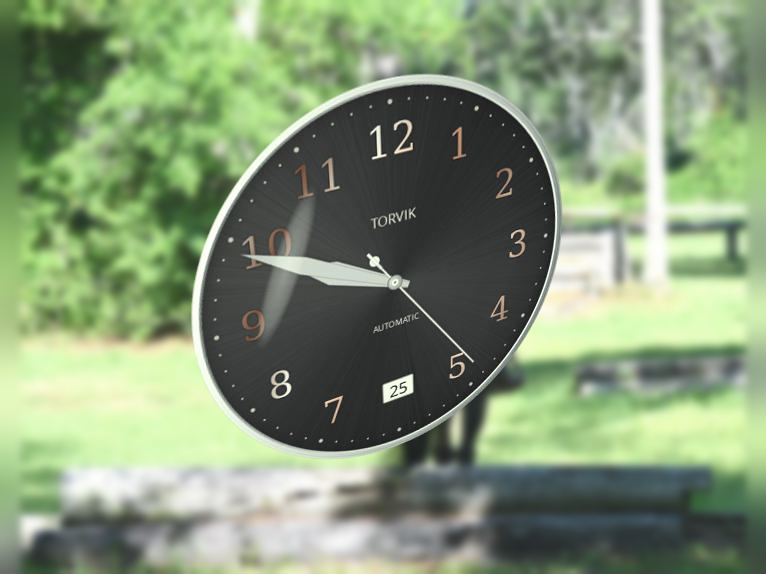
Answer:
9,49,24
